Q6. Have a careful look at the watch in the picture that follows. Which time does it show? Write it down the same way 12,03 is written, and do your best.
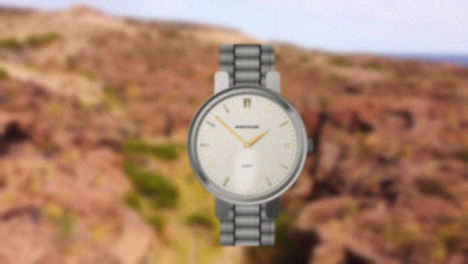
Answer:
1,52
